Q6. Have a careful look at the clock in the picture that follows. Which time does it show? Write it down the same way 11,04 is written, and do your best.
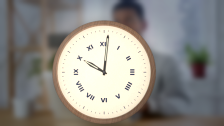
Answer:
10,01
